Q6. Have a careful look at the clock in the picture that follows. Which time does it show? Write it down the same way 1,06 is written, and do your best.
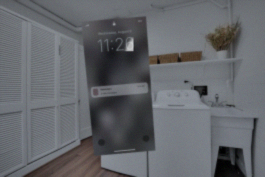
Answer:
11,26
